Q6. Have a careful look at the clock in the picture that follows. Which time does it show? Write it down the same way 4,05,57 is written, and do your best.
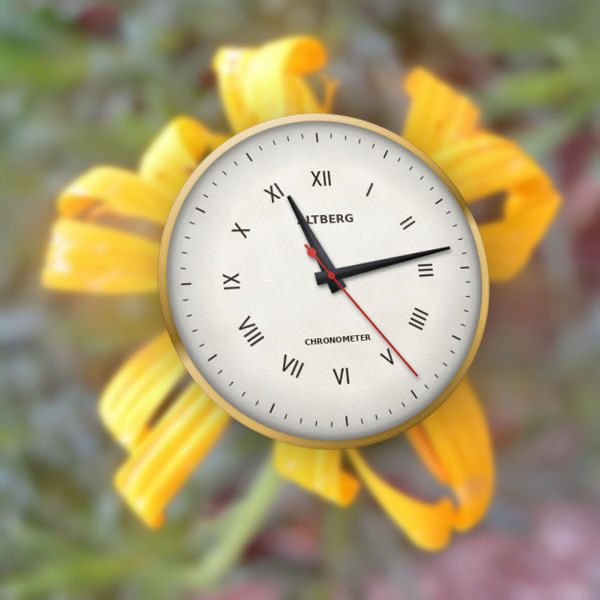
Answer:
11,13,24
